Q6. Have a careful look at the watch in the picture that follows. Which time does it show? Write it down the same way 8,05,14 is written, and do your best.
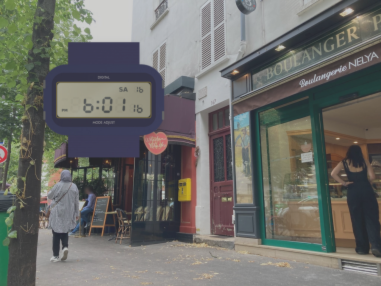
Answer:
6,01,16
